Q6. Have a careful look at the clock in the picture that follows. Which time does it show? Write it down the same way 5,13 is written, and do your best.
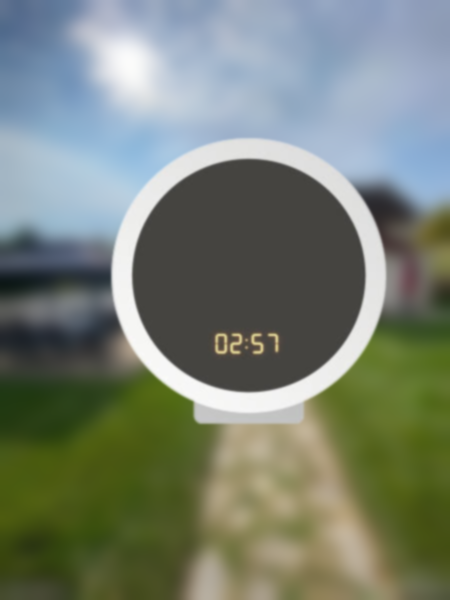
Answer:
2,57
